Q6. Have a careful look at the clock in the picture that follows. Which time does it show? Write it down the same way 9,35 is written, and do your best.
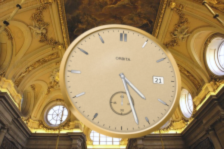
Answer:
4,27
